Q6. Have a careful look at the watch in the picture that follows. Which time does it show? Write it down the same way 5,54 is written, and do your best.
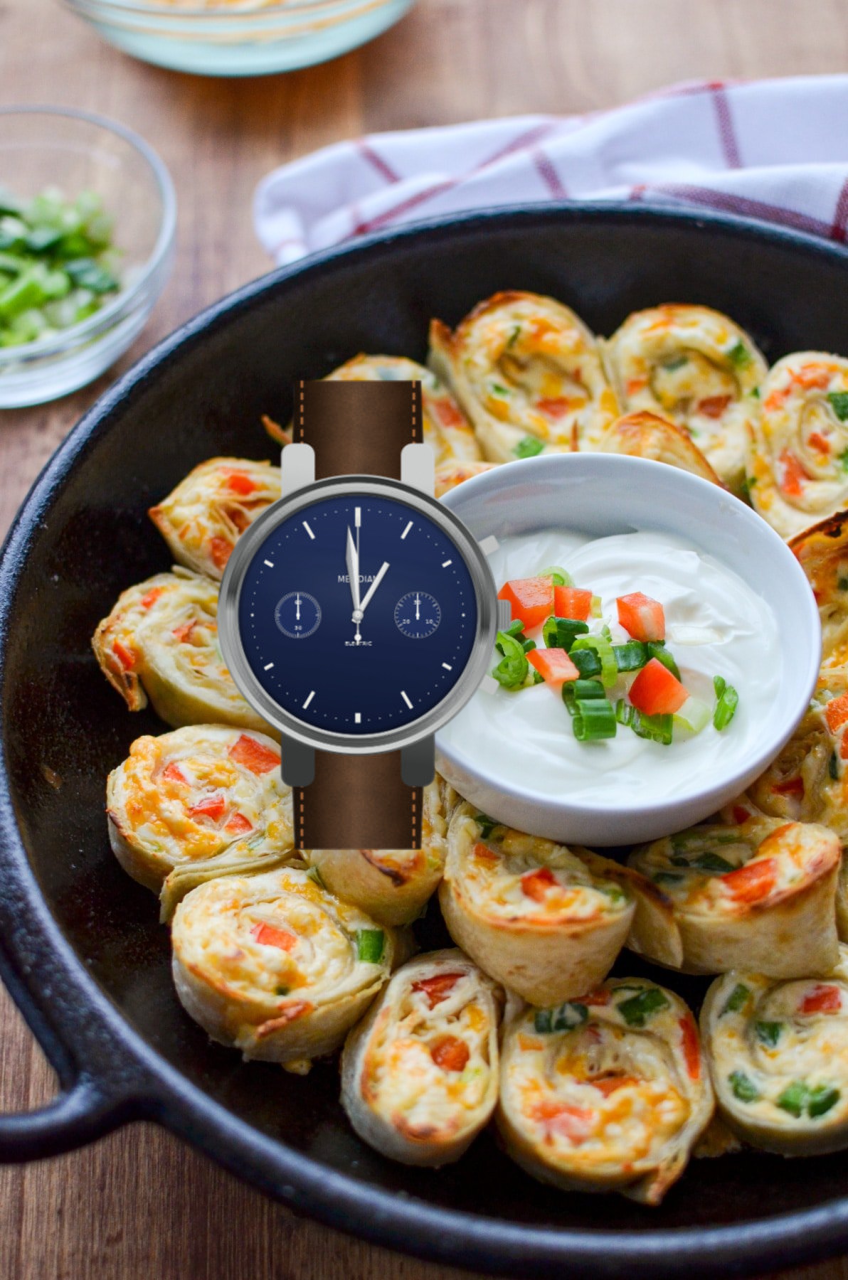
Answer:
12,59
